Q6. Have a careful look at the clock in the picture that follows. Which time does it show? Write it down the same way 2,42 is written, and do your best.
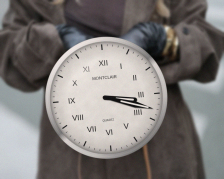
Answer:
3,18
